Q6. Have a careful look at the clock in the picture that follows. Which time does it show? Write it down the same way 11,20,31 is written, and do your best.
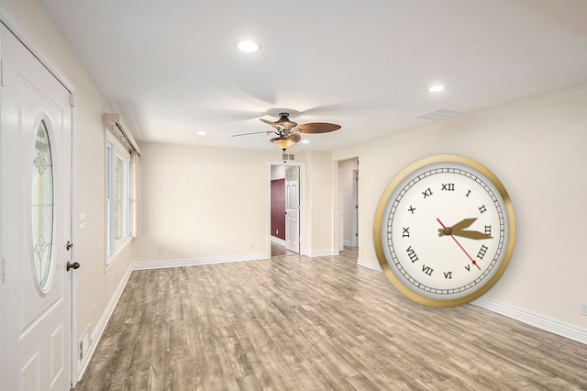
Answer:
2,16,23
